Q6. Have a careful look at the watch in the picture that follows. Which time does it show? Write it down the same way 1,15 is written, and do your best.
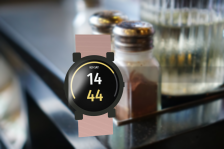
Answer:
14,44
